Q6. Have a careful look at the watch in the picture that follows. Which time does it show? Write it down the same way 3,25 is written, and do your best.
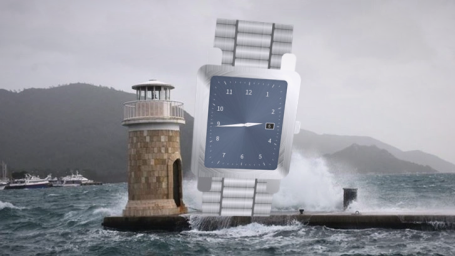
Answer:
2,44
